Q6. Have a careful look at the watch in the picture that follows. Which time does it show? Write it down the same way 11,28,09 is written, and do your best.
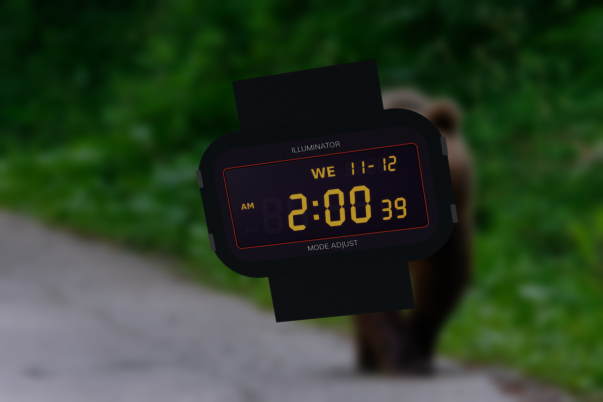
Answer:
2,00,39
